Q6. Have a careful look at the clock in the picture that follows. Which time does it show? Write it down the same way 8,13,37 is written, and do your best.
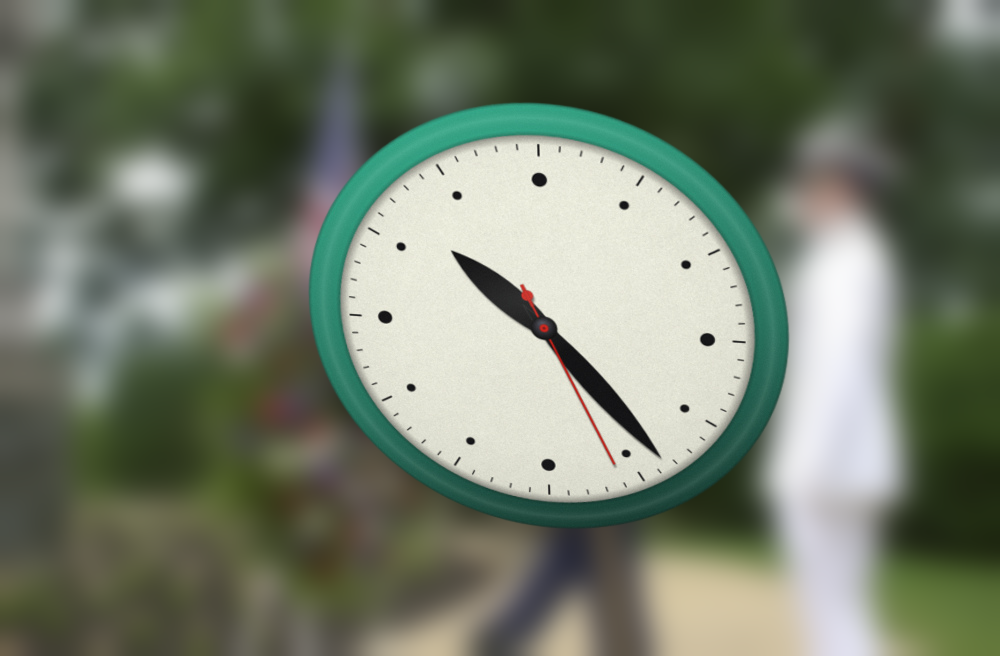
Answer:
10,23,26
